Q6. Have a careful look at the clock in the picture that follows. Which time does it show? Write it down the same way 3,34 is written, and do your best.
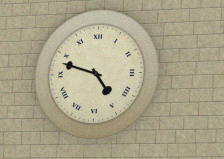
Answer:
4,48
